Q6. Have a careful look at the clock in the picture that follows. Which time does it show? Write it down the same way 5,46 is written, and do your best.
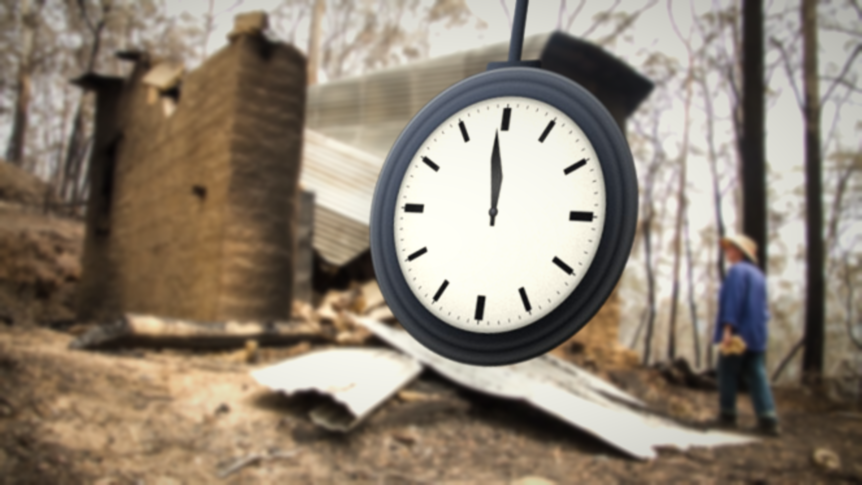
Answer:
11,59
